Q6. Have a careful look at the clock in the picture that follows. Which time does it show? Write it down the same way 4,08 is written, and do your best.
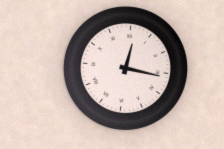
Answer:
12,16
